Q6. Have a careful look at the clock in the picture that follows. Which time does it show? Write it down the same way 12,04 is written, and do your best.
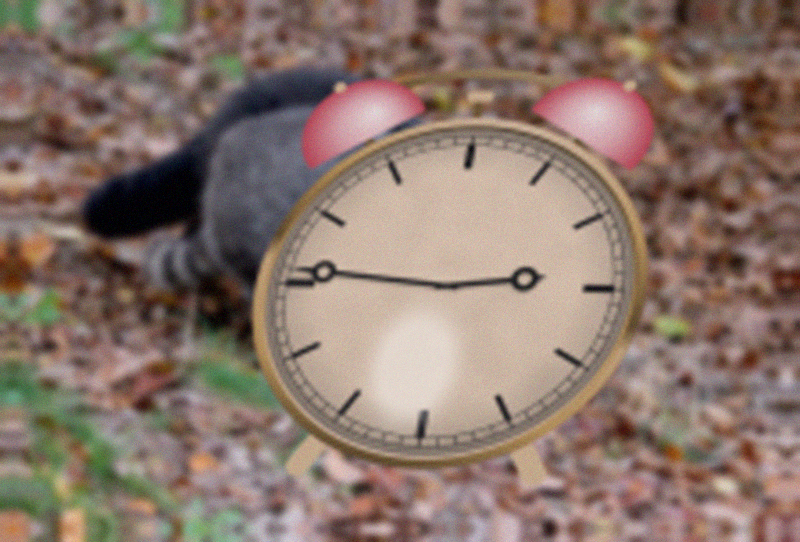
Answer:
2,46
